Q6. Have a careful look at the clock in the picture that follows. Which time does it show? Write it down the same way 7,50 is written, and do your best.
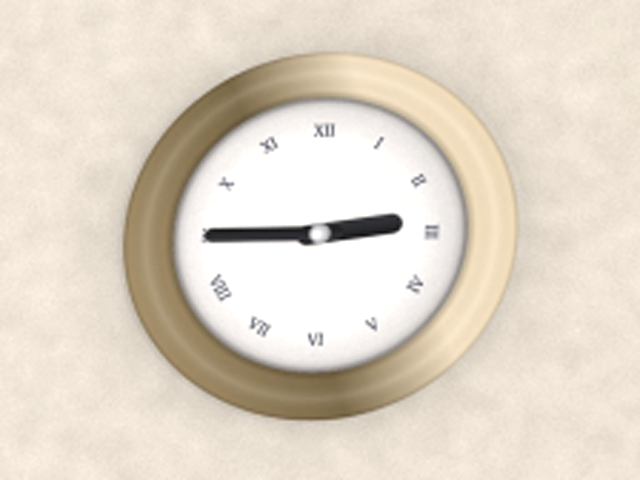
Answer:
2,45
